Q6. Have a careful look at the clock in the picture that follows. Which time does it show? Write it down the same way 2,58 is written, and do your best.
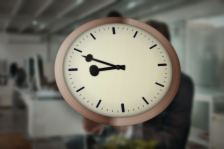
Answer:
8,49
